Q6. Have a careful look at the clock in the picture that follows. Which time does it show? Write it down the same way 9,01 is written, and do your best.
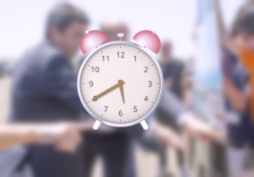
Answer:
5,40
